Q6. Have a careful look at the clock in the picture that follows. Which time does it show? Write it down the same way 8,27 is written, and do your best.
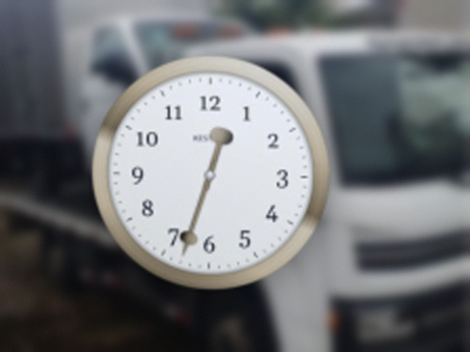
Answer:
12,33
